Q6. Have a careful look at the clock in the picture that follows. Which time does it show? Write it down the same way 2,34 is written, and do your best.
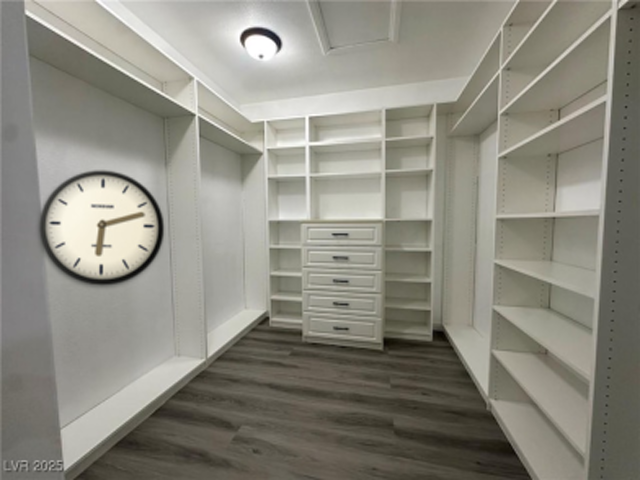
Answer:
6,12
